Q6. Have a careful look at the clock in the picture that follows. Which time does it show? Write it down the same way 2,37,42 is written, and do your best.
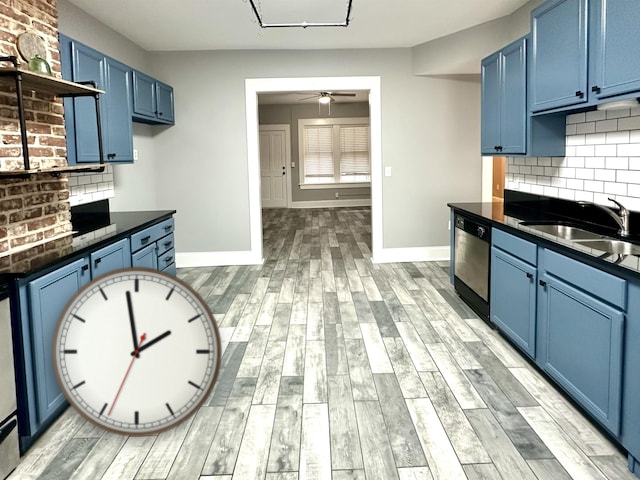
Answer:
1,58,34
